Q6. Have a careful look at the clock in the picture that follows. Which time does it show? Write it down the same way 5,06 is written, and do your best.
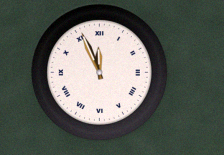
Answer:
11,56
